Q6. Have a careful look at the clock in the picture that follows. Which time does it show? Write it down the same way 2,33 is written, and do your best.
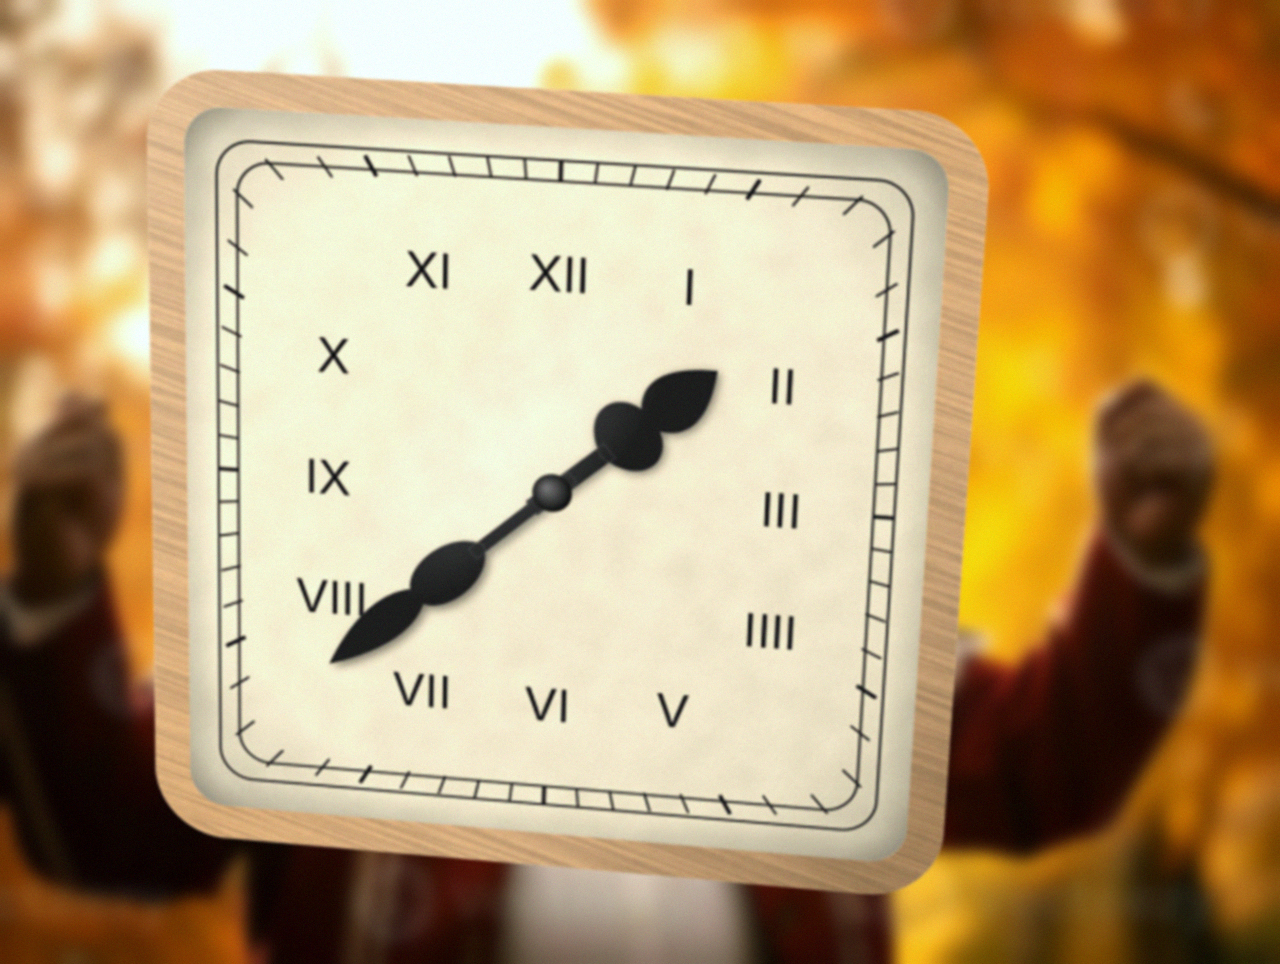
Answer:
1,38
